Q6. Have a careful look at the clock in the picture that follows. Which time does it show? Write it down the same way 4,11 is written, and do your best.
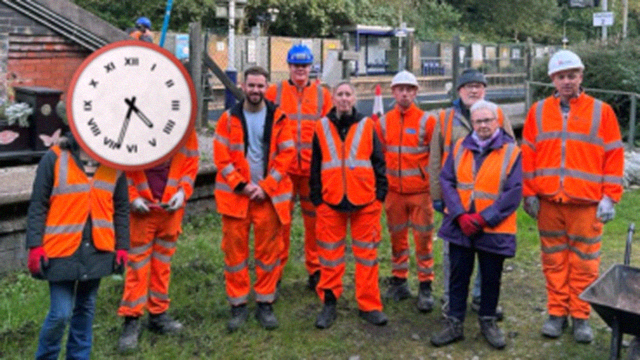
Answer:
4,33
